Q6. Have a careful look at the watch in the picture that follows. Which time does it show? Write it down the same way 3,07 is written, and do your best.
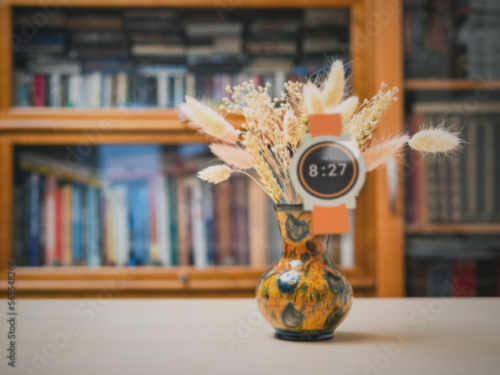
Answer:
8,27
